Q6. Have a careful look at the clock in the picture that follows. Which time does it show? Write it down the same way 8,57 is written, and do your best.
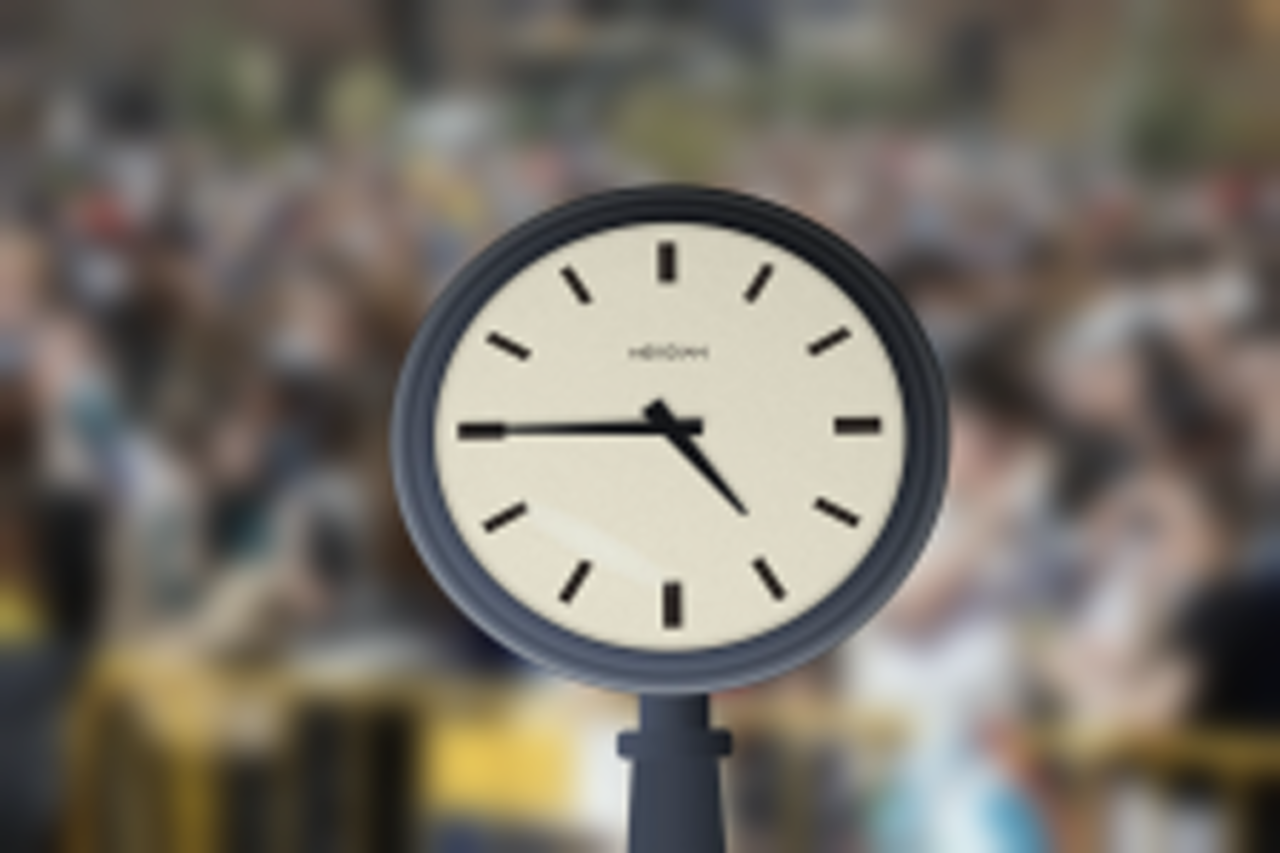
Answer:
4,45
